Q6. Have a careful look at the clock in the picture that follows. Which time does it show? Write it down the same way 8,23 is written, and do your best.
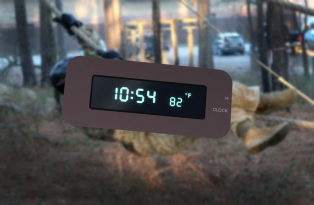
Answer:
10,54
